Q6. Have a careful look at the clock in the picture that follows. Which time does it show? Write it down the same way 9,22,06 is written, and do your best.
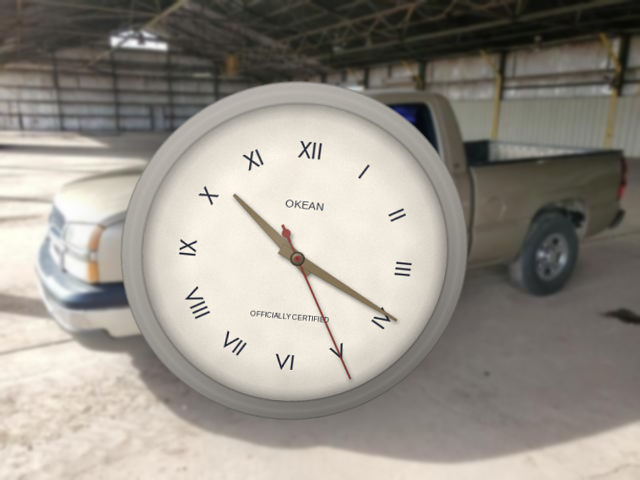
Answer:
10,19,25
